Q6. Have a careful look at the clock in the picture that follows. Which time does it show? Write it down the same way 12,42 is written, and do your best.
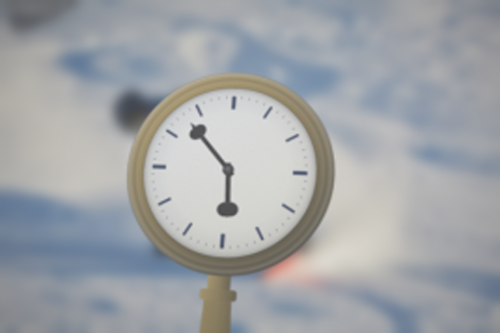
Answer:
5,53
